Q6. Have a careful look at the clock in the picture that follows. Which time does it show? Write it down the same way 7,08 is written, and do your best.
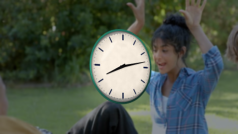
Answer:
8,13
